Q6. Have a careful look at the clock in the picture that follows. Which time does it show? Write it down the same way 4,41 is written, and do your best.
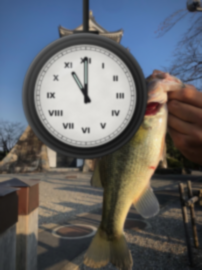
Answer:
11,00
